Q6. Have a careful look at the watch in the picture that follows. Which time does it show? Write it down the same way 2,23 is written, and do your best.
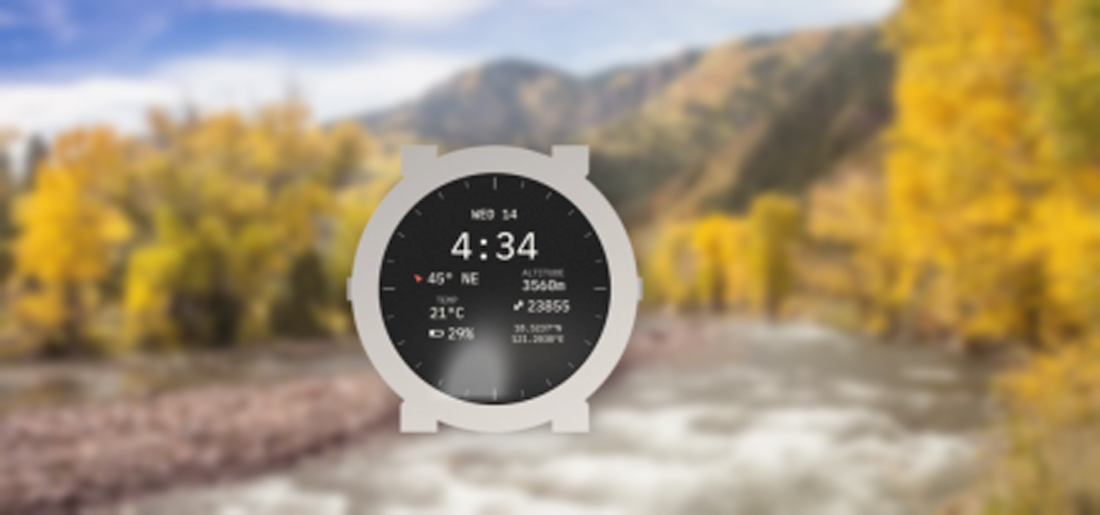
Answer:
4,34
